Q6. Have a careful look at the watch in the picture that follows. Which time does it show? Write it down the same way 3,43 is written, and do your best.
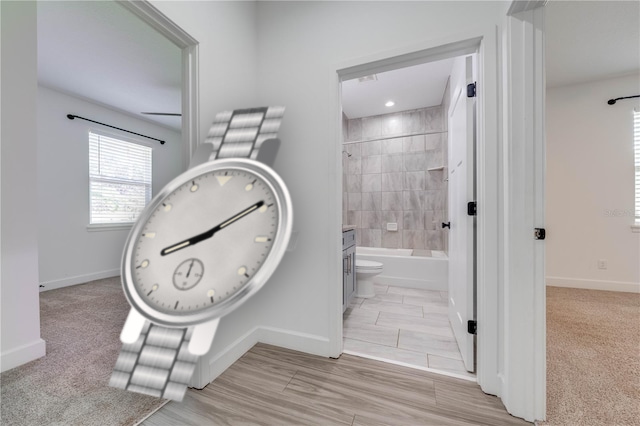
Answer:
8,09
